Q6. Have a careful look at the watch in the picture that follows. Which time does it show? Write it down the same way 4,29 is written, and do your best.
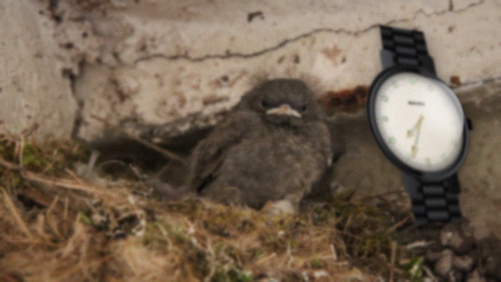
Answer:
7,34
